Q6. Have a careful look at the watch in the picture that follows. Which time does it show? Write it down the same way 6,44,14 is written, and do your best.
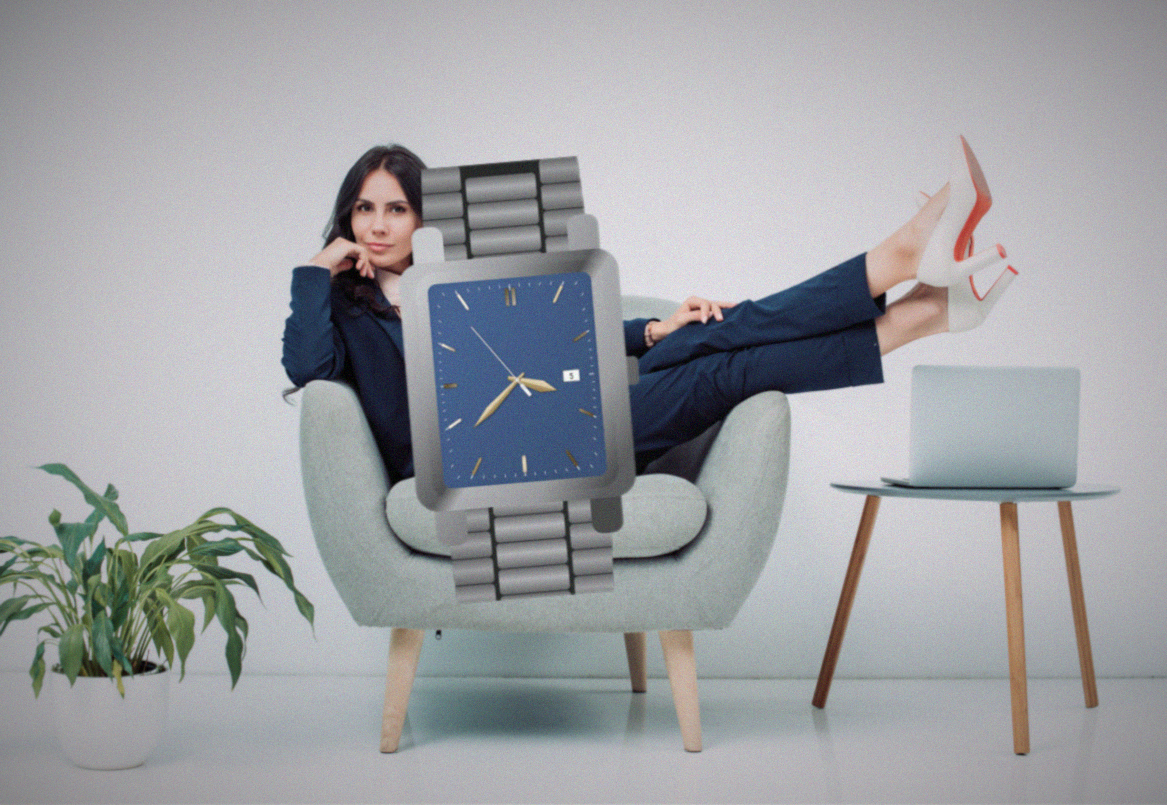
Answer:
3,37,54
